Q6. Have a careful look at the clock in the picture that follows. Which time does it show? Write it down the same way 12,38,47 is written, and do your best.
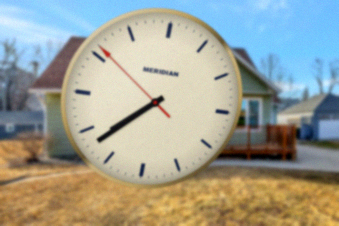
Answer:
7,37,51
